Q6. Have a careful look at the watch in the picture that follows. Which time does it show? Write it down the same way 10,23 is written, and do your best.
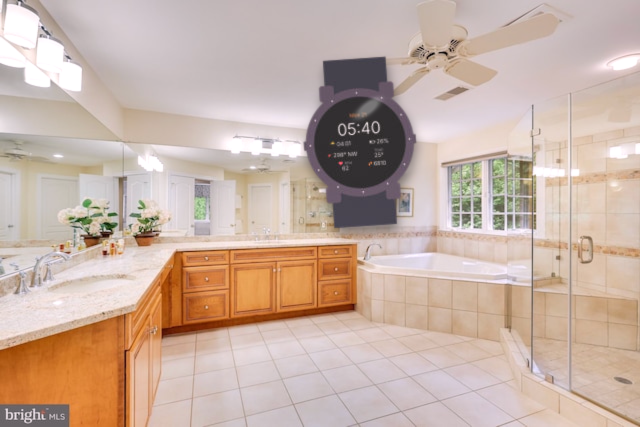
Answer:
5,40
